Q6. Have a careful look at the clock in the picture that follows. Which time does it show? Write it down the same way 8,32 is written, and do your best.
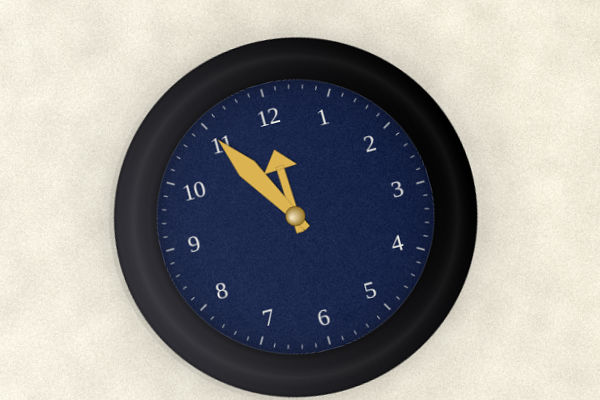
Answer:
11,55
